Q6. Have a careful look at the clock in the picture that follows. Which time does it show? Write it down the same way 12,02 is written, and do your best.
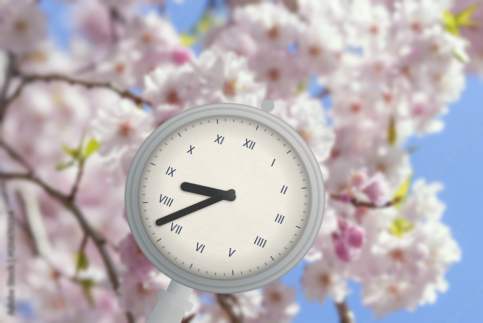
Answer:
8,37
